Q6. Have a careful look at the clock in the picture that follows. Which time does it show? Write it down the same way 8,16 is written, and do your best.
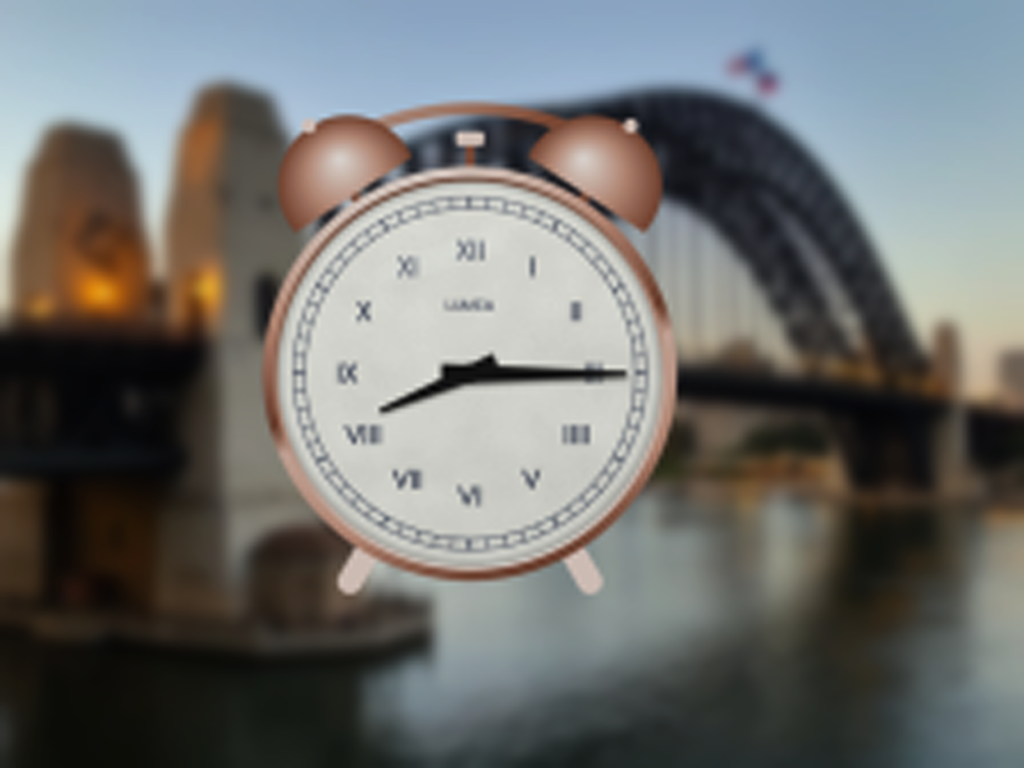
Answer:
8,15
